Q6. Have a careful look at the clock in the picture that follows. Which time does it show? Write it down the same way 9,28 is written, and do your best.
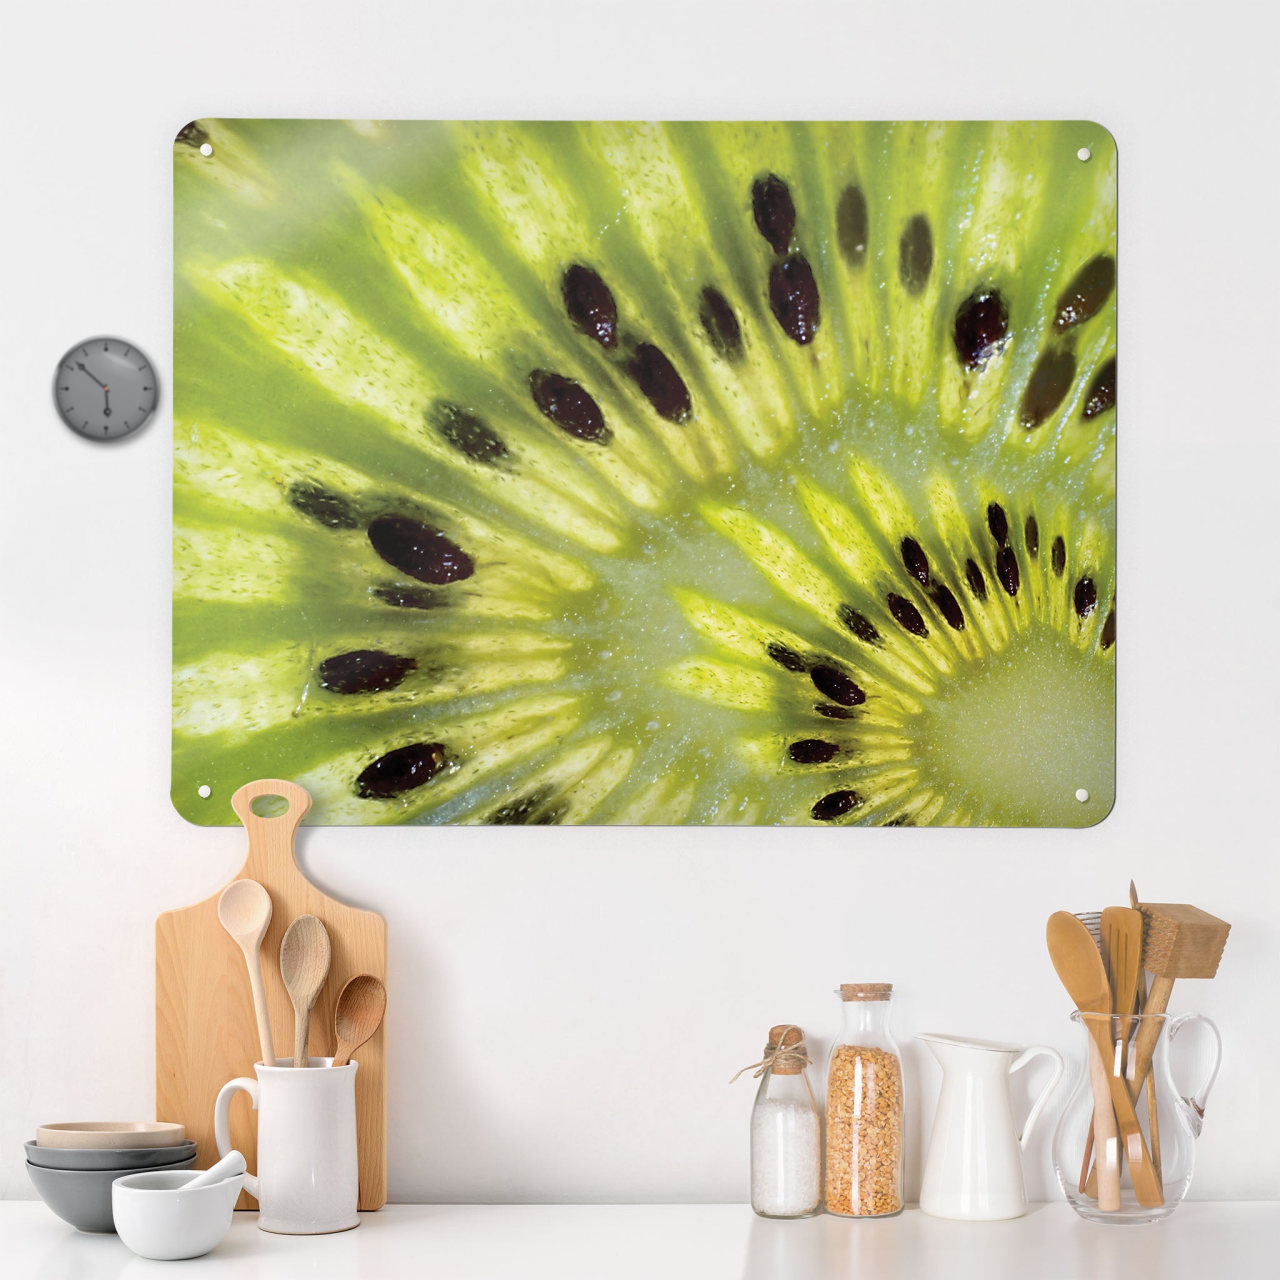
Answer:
5,52
